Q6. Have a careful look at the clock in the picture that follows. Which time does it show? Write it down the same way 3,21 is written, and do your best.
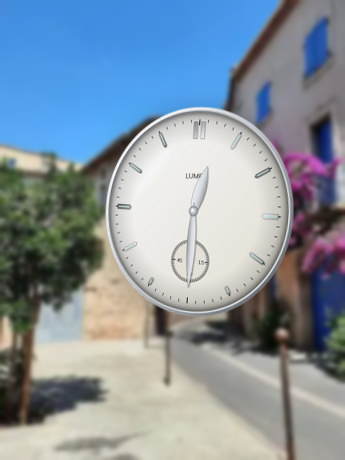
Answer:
12,30
